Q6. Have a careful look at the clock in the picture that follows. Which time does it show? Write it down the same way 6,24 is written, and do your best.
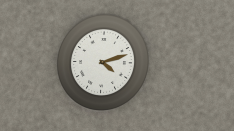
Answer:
4,12
